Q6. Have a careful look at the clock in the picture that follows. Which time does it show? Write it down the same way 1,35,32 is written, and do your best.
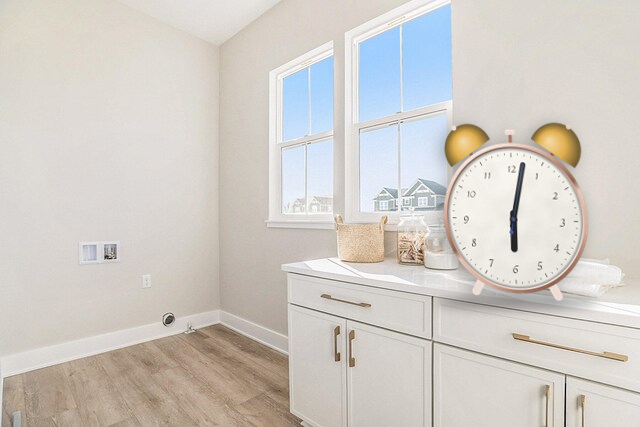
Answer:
6,02,02
